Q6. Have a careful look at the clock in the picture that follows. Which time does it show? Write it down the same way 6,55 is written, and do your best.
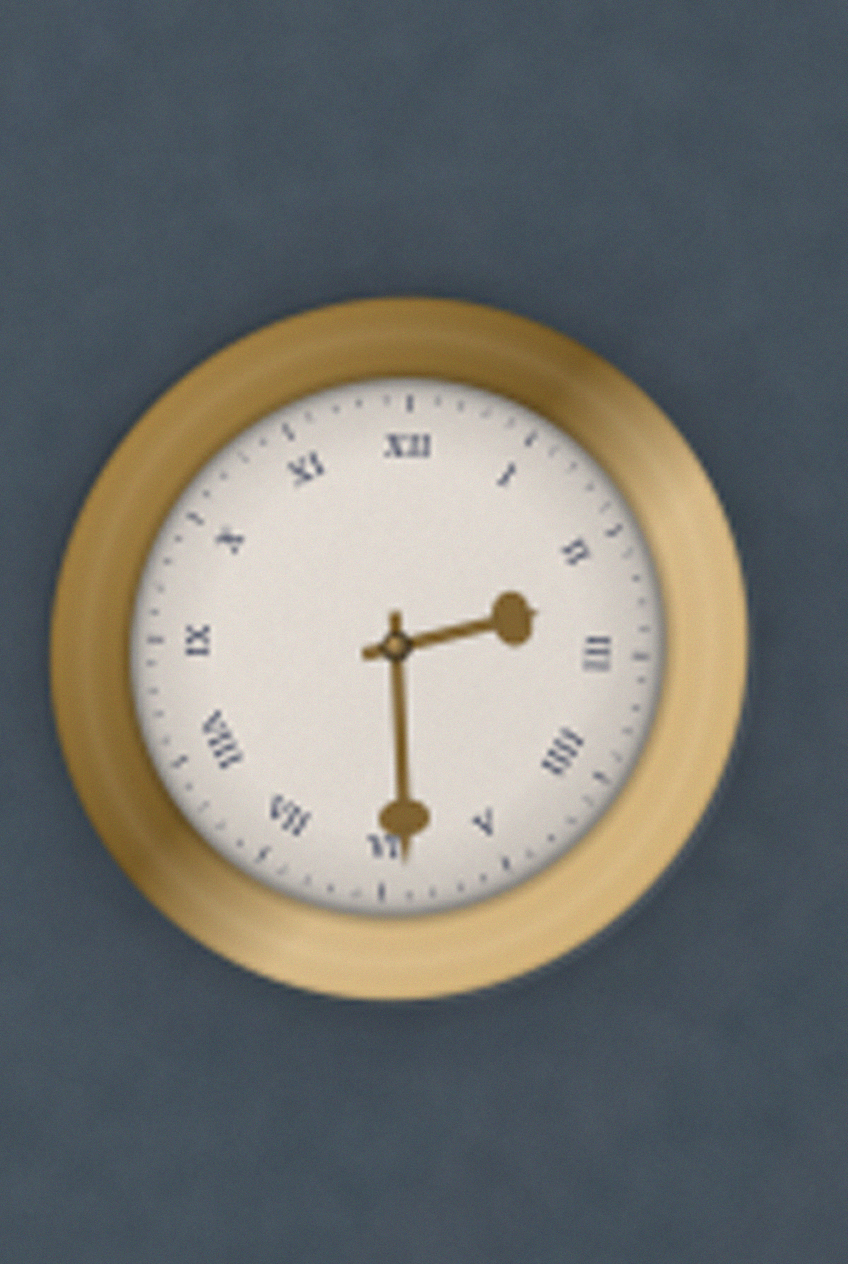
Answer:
2,29
